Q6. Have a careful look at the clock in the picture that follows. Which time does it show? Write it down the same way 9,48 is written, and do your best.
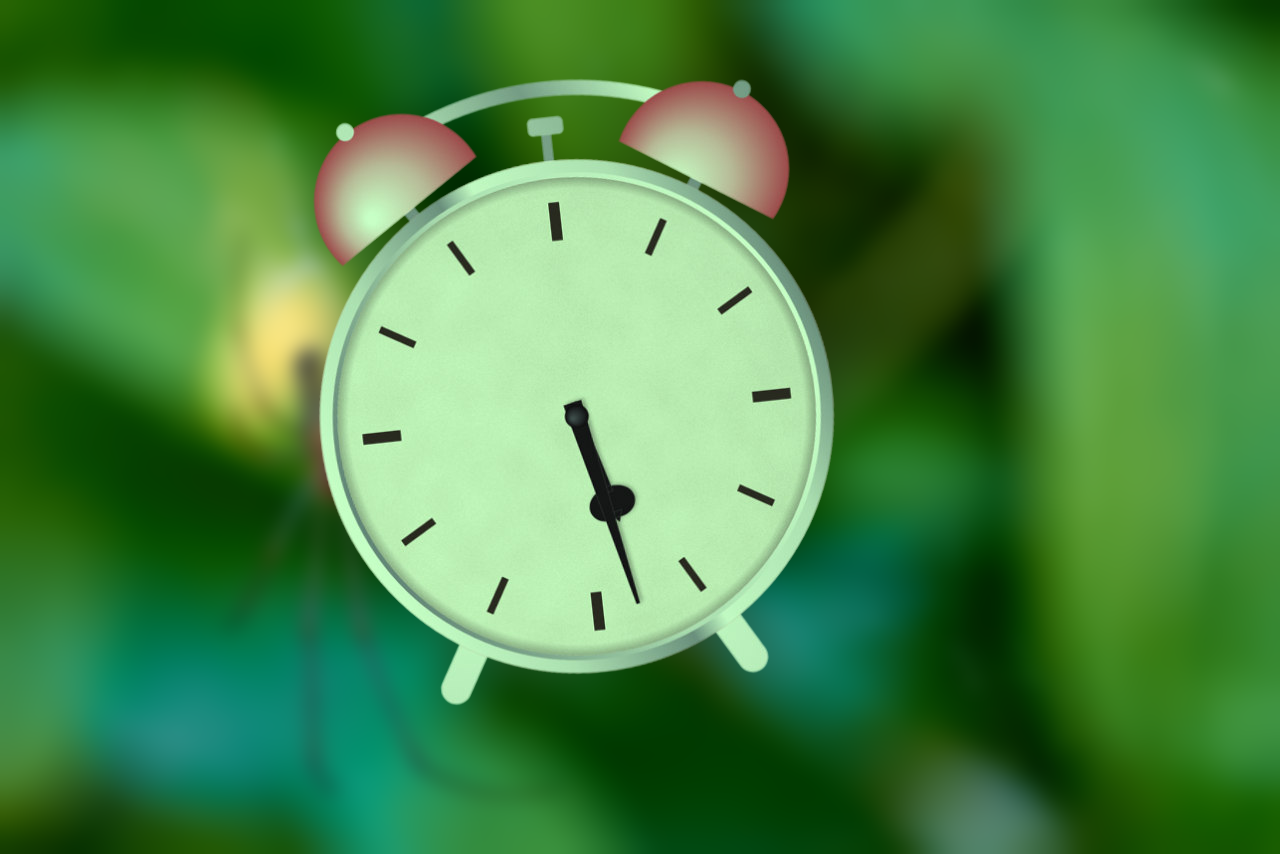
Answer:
5,28
